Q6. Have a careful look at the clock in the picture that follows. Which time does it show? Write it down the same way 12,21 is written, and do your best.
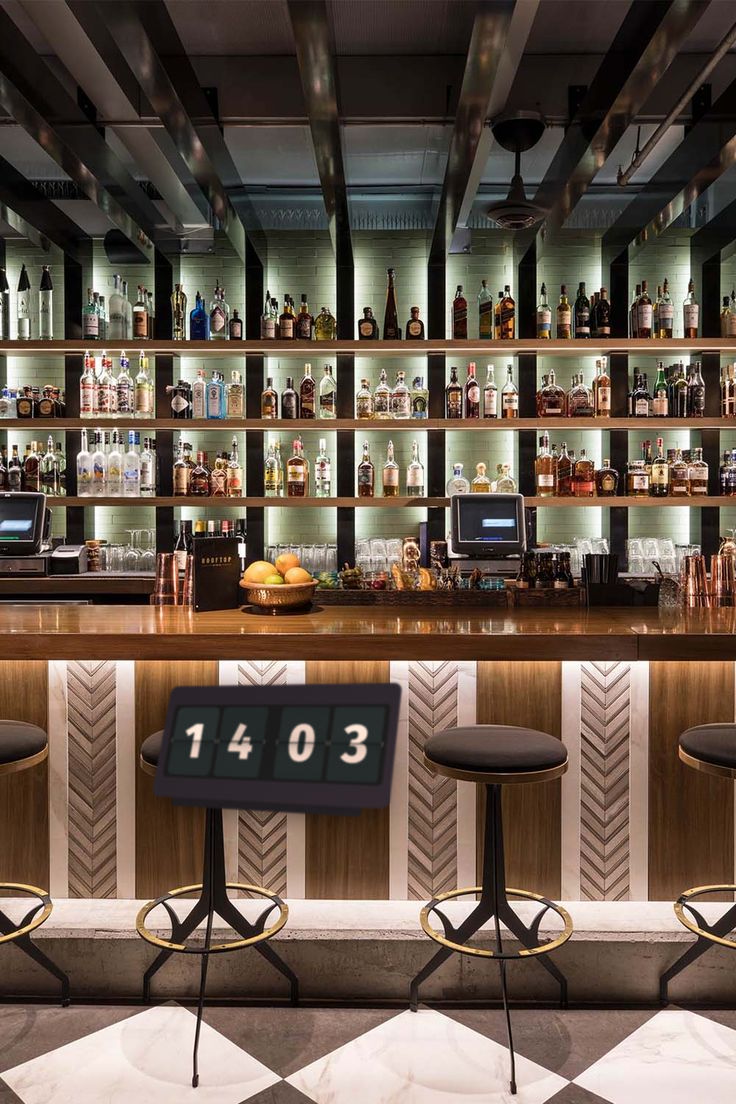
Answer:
14,03
